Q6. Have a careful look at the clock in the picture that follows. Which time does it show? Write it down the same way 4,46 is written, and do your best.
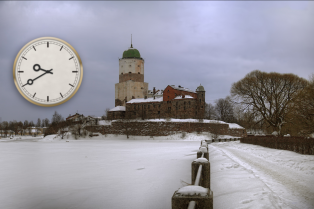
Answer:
9,40
